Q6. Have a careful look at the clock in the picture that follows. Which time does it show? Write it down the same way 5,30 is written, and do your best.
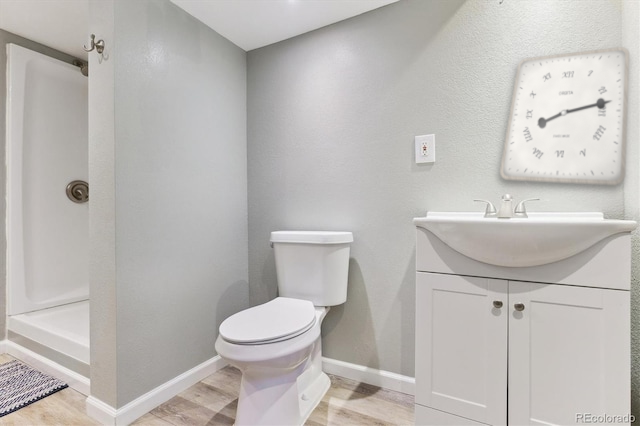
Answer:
8,13
